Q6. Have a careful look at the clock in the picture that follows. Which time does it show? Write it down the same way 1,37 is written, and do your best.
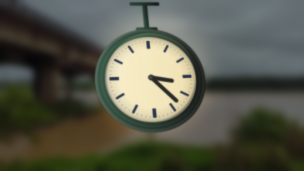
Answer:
3,23
